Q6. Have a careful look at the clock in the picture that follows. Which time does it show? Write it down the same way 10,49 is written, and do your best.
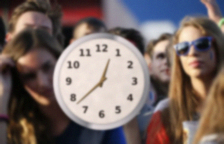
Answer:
12,38
